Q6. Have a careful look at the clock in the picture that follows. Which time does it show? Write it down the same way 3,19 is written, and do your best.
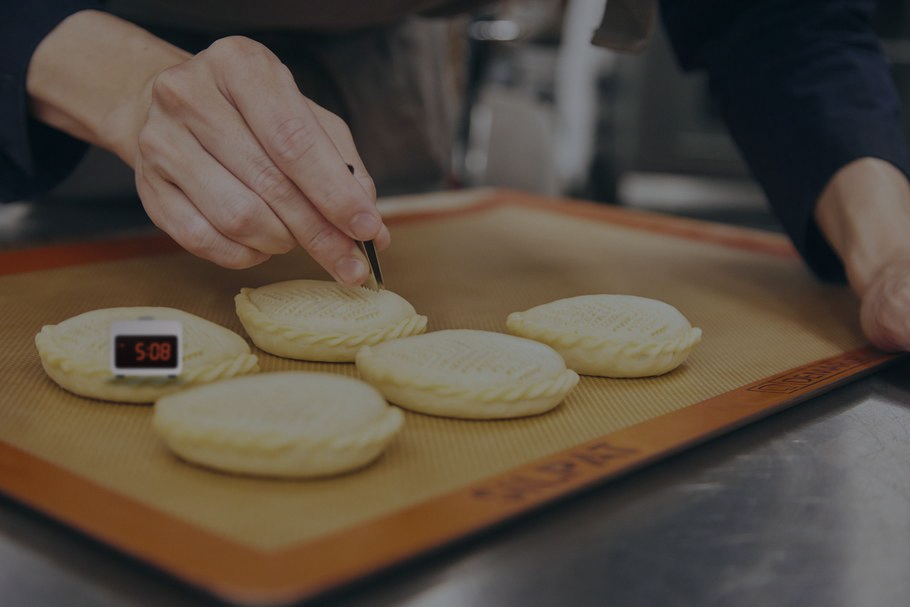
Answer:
5,08
